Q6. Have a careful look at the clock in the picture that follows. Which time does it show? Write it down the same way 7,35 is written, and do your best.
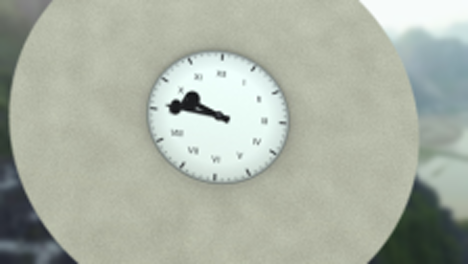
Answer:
9,46
